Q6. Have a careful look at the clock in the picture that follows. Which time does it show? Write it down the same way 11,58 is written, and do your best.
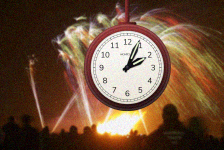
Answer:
2,04
